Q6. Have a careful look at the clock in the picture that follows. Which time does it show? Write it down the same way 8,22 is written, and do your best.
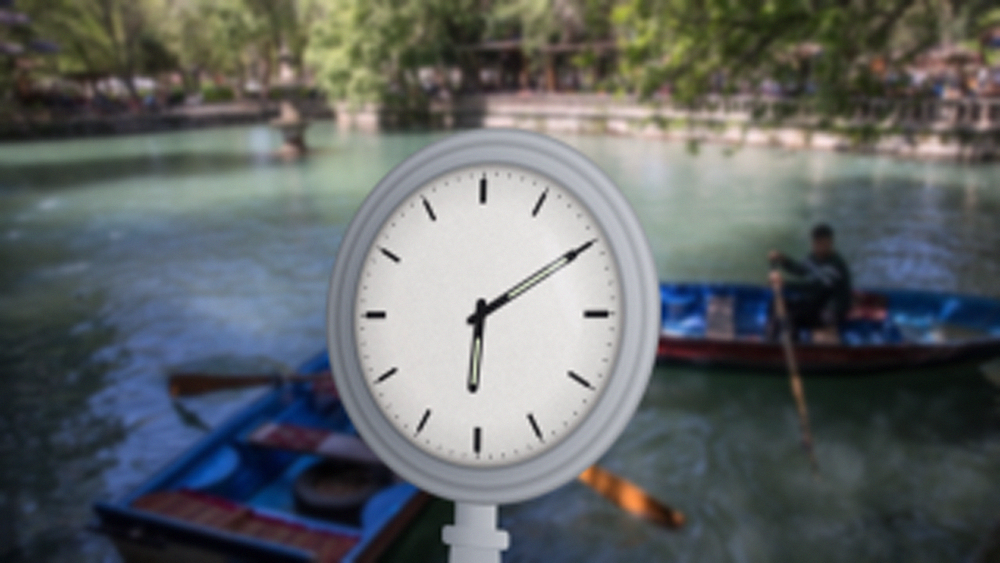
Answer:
6,10
